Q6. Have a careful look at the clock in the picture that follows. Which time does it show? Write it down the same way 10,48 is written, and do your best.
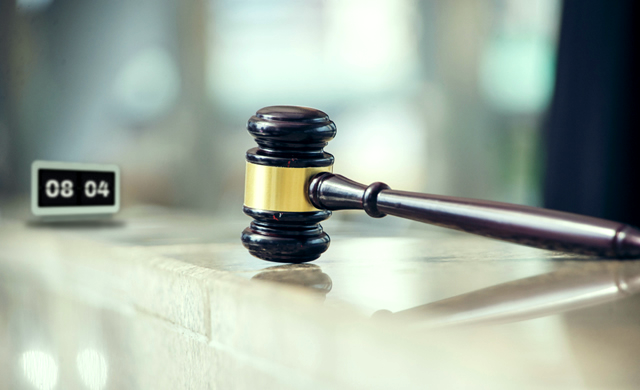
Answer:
8,04
